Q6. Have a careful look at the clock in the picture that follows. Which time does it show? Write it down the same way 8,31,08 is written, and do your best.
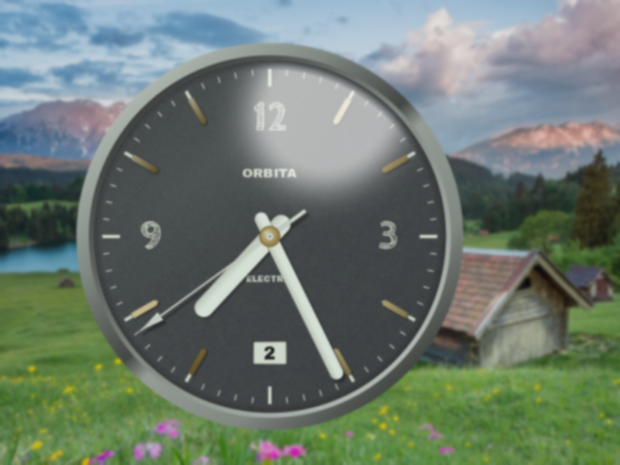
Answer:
7,25,39
